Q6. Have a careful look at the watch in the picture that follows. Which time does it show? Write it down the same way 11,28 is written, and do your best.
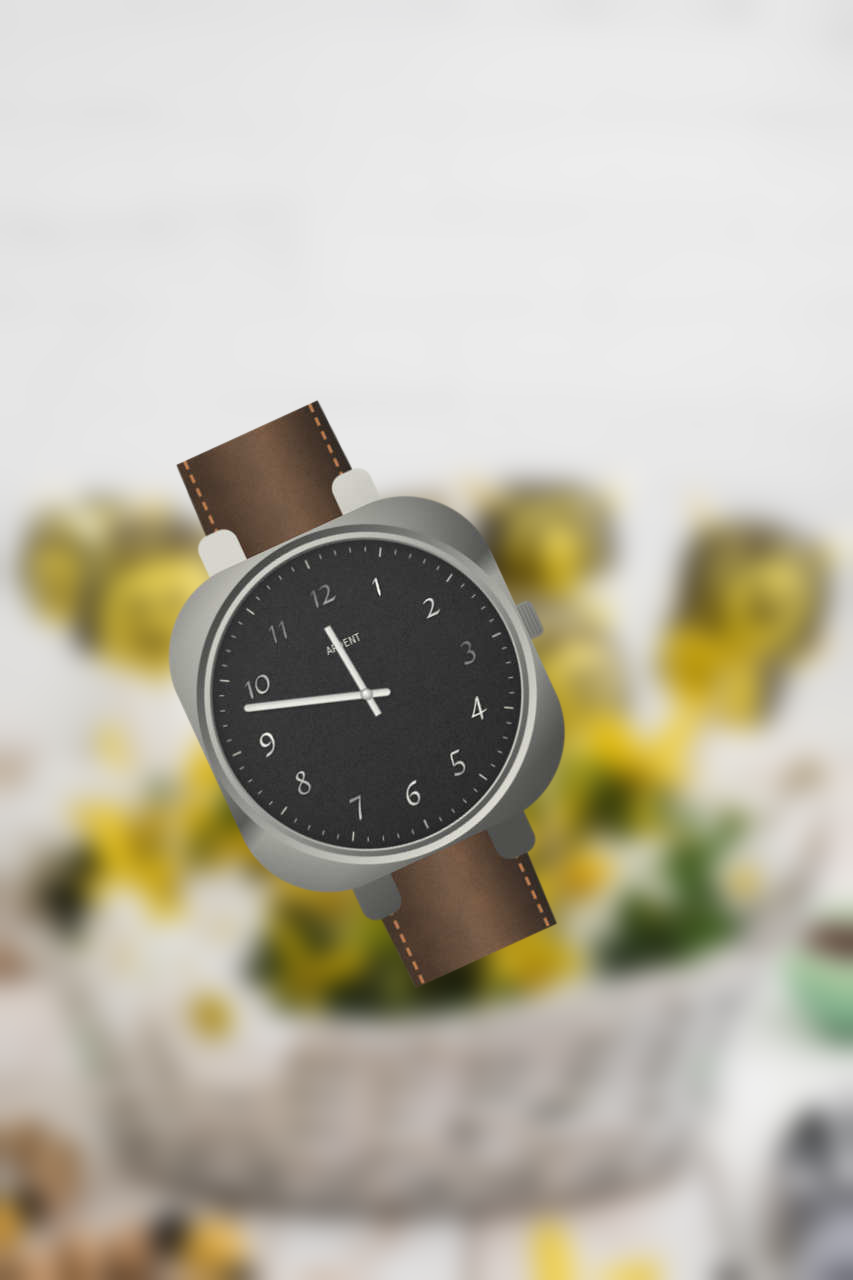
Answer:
11,48
